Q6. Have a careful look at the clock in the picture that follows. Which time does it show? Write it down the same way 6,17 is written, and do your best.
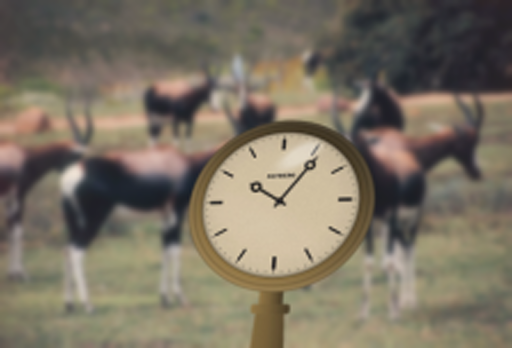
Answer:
10,06
